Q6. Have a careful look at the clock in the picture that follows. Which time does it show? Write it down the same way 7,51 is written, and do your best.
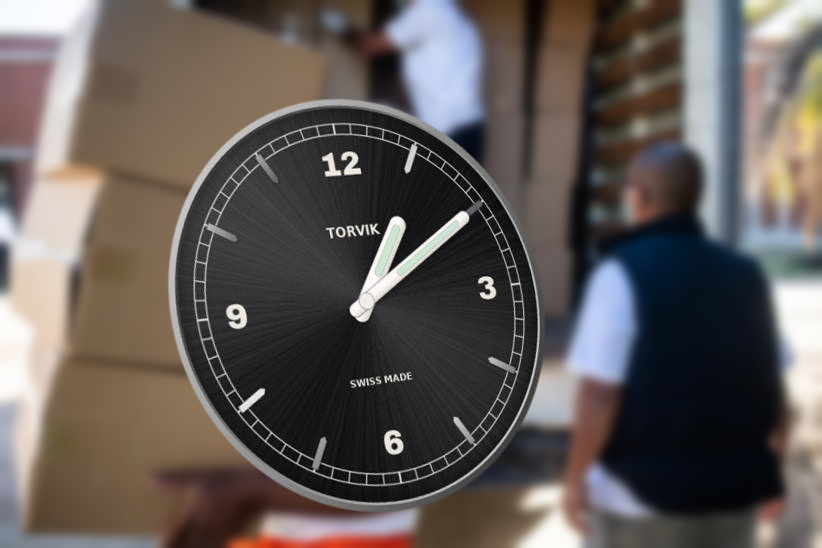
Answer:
1,10
